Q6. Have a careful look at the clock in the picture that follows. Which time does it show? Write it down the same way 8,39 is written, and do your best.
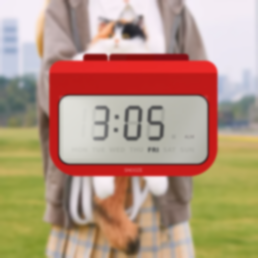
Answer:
3,05
